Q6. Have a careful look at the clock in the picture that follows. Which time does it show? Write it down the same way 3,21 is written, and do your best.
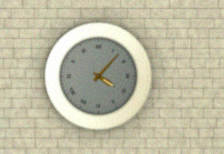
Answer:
4,07
